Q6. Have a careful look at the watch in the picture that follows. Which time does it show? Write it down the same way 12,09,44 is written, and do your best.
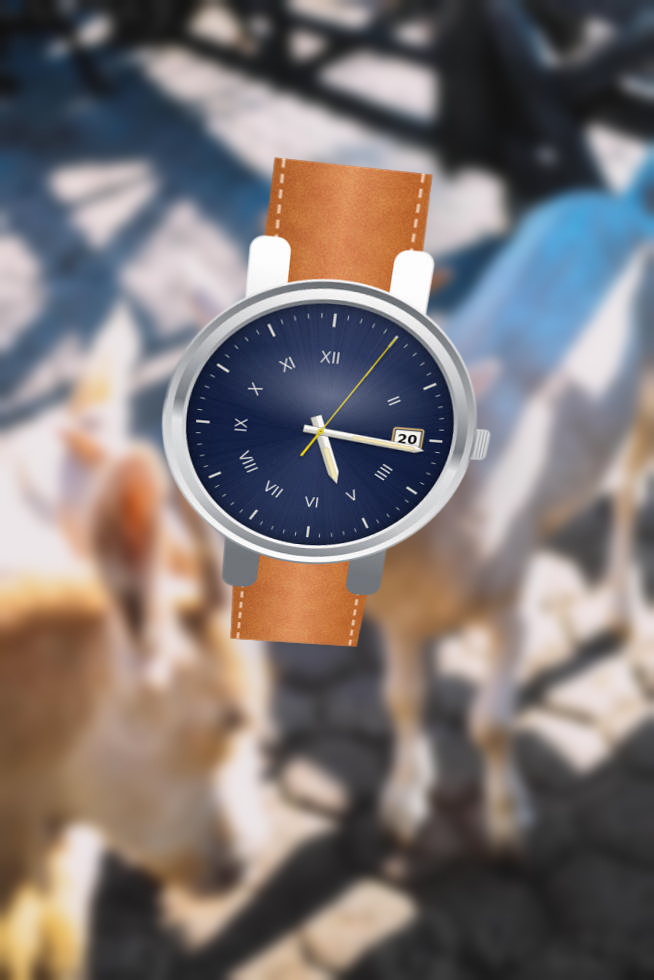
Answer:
5,16,05
